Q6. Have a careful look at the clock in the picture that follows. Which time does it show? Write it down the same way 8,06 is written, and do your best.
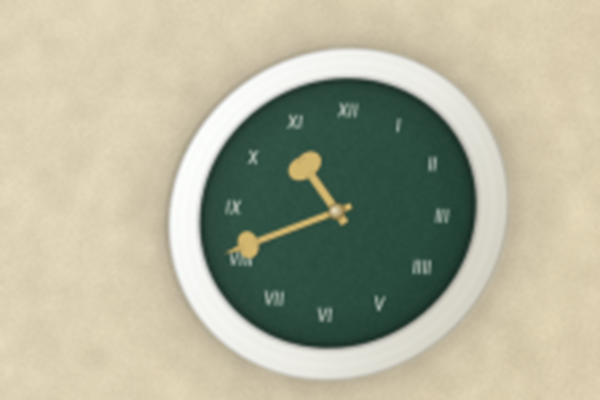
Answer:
10,41
